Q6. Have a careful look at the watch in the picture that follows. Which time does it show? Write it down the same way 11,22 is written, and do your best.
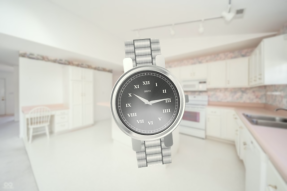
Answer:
10,14
